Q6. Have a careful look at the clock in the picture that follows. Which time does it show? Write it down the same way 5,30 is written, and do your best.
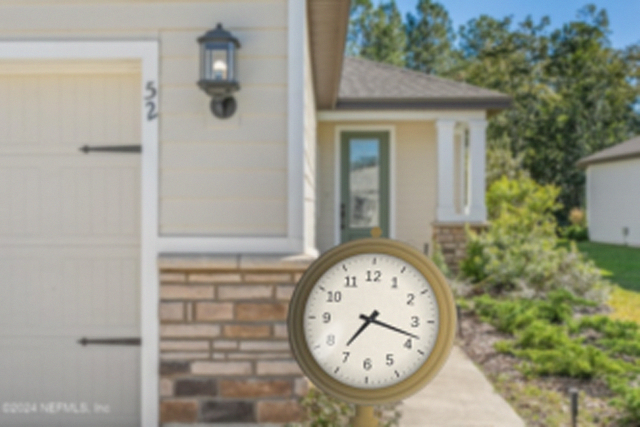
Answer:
7,18
